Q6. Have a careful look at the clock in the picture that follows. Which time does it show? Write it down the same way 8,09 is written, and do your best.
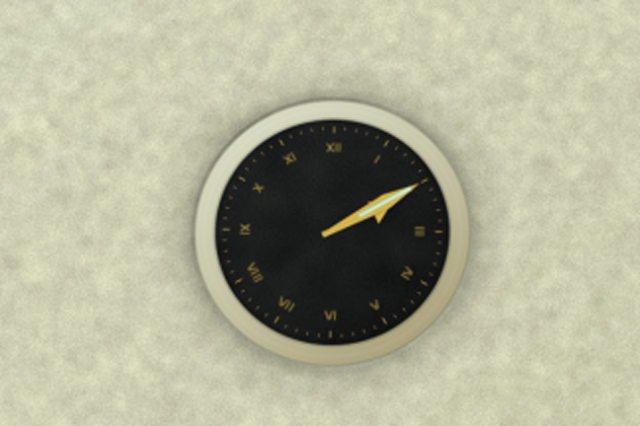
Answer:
2,10
